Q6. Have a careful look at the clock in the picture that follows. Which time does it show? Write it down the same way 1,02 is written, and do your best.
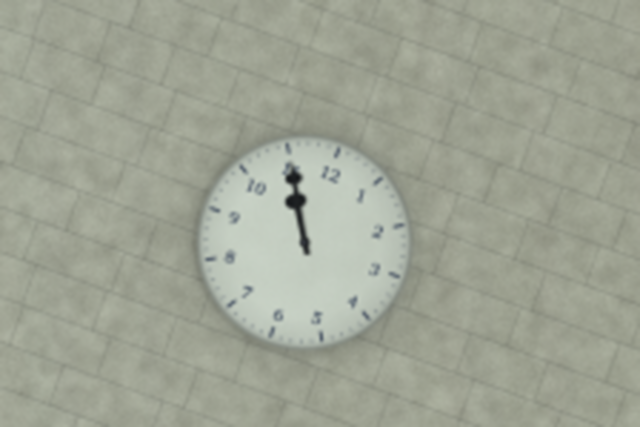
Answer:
10,55
